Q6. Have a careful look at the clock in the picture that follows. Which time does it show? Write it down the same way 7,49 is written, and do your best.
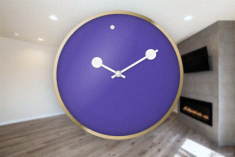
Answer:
10,11
